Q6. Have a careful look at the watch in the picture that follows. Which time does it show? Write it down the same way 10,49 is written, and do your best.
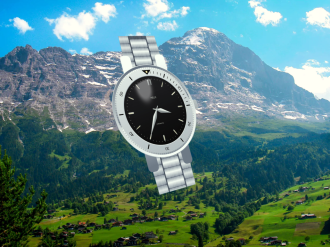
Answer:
3,35
